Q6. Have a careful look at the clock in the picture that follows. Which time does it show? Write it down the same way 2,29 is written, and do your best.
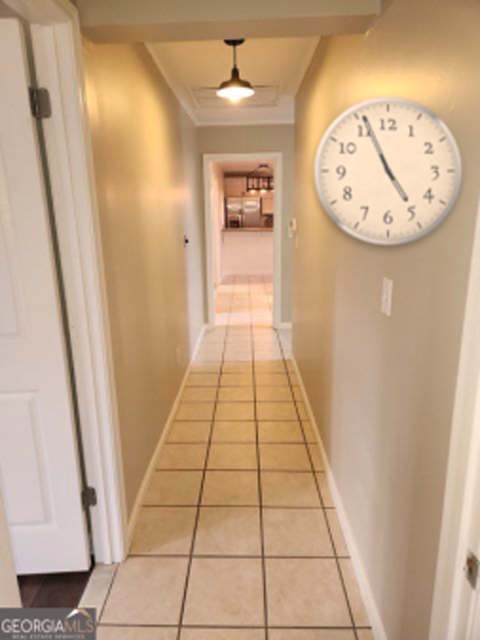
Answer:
4,56
